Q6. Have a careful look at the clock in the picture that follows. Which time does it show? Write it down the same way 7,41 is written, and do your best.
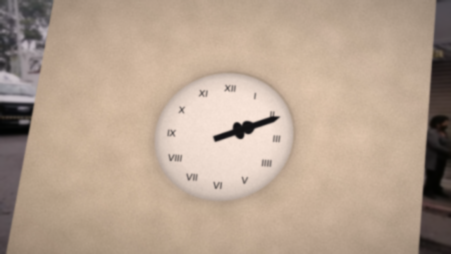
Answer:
2,11
